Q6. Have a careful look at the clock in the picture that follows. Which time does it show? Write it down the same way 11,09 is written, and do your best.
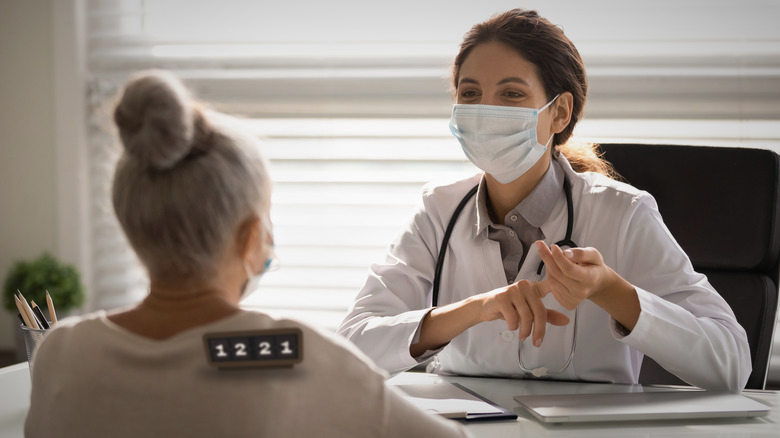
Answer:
12,21
